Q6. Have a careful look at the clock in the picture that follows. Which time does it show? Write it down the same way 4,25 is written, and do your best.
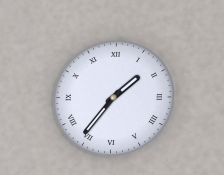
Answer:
1,36
